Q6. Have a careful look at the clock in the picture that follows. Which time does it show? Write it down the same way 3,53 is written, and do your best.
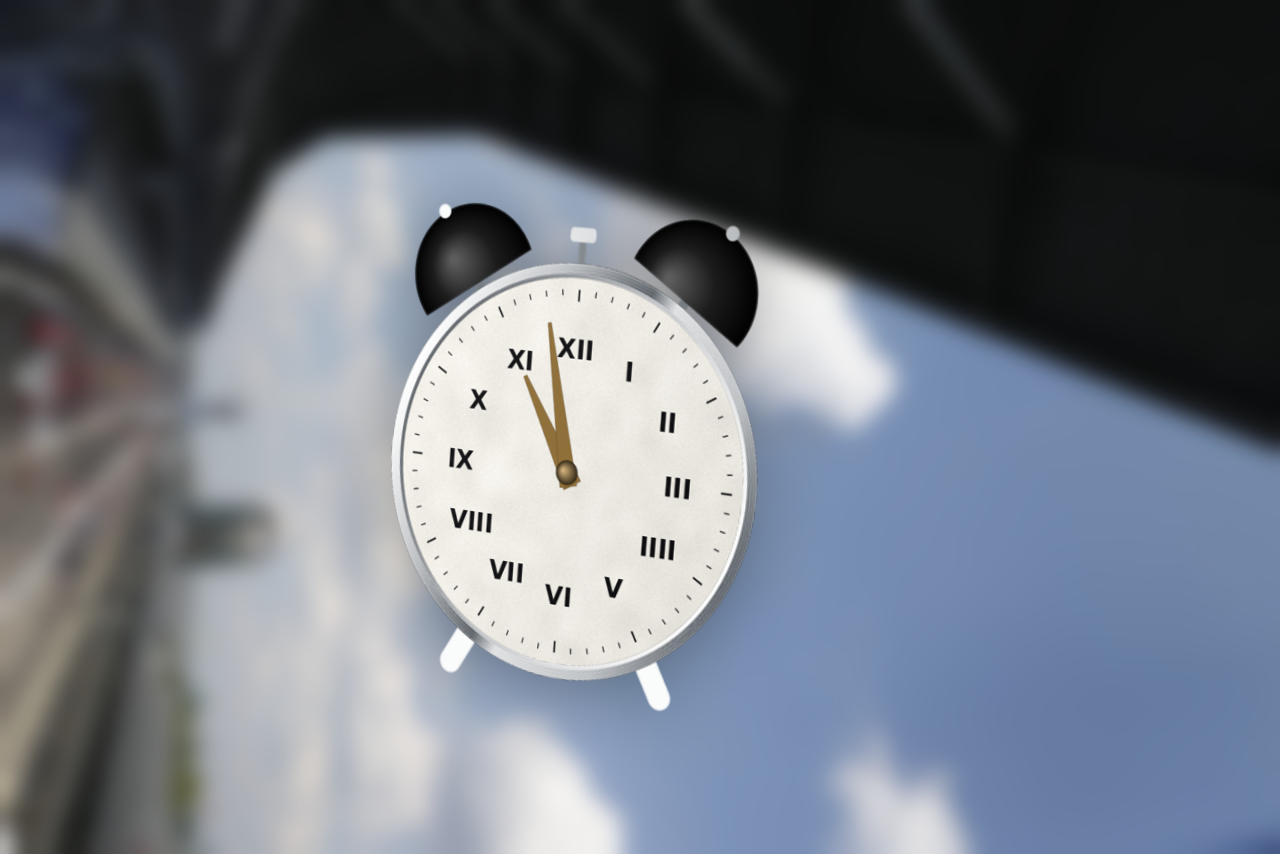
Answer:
10,58
